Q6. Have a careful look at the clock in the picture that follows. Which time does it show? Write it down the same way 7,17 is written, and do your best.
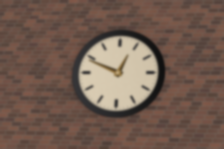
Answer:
12,49
